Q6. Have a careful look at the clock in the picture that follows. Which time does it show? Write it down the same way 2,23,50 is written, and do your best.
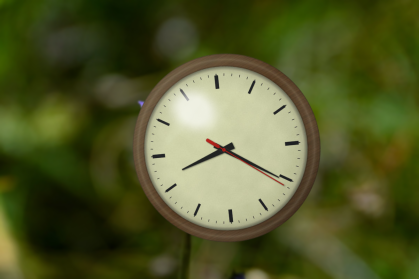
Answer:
8,20,21
